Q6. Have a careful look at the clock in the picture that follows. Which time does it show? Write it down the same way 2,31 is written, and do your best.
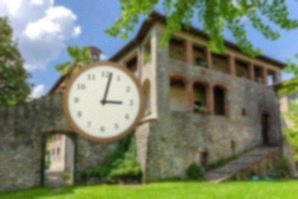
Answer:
3,02
